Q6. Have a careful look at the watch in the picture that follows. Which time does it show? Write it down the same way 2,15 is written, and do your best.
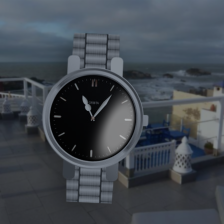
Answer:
11,06
